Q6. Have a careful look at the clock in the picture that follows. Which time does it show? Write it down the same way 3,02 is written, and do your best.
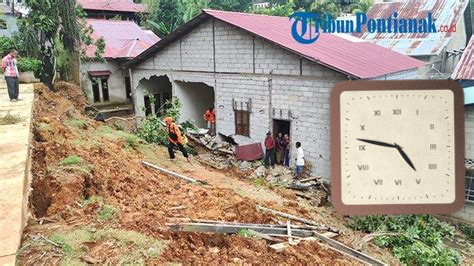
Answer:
4,47
